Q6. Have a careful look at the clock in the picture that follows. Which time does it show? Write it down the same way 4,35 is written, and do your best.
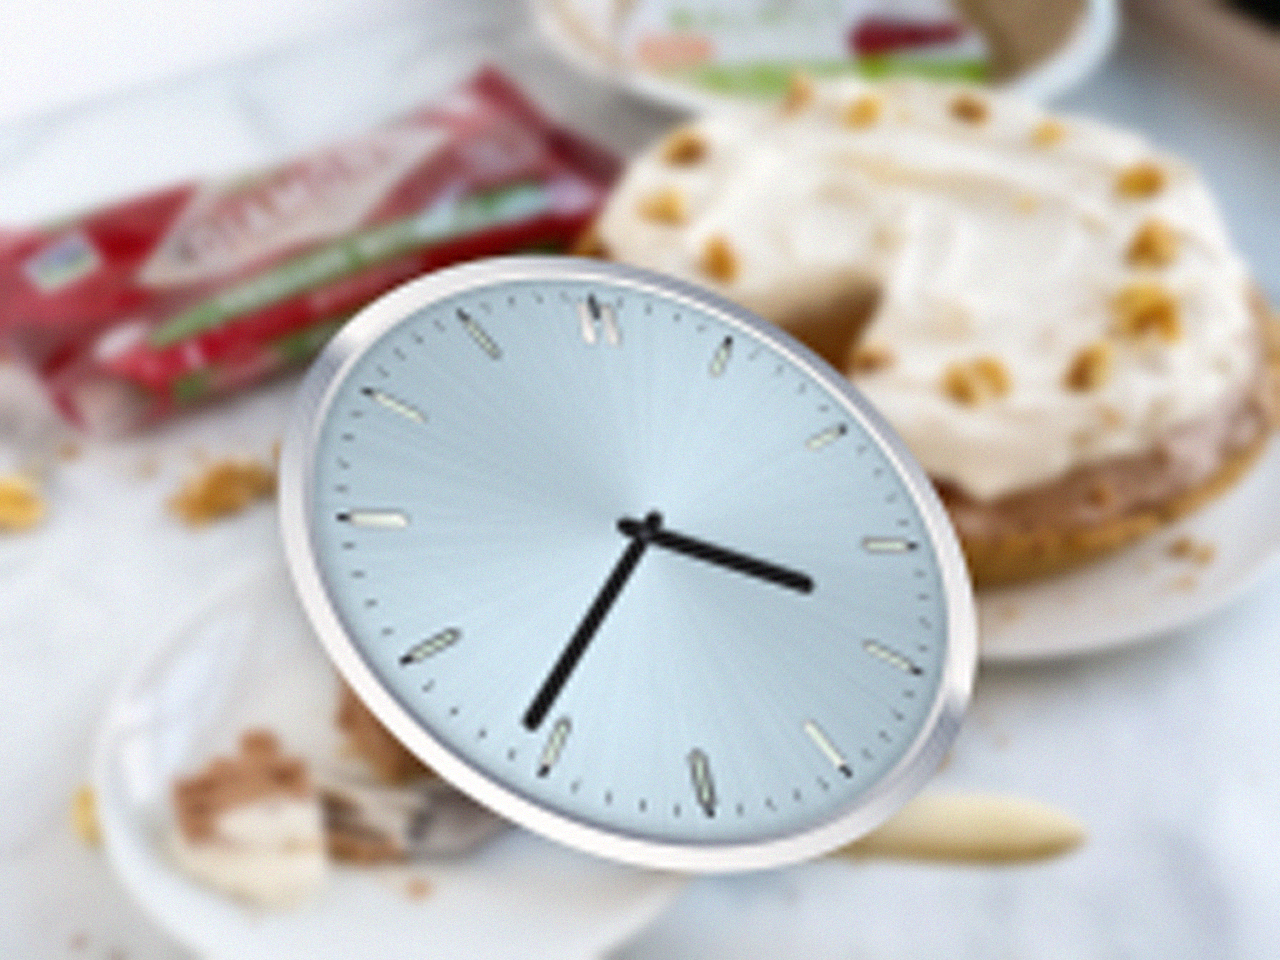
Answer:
3,36
